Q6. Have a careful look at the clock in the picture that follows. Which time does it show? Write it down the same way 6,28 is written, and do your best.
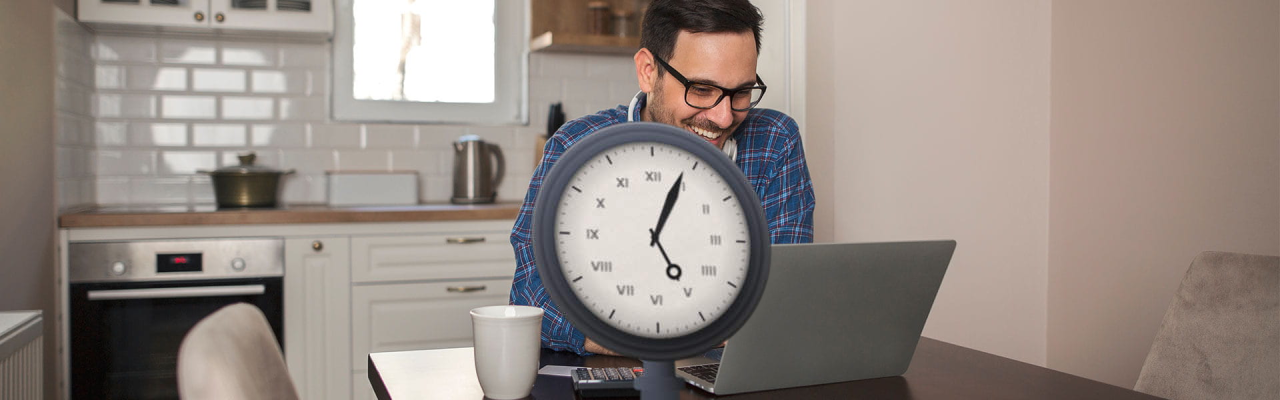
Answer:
5,04
